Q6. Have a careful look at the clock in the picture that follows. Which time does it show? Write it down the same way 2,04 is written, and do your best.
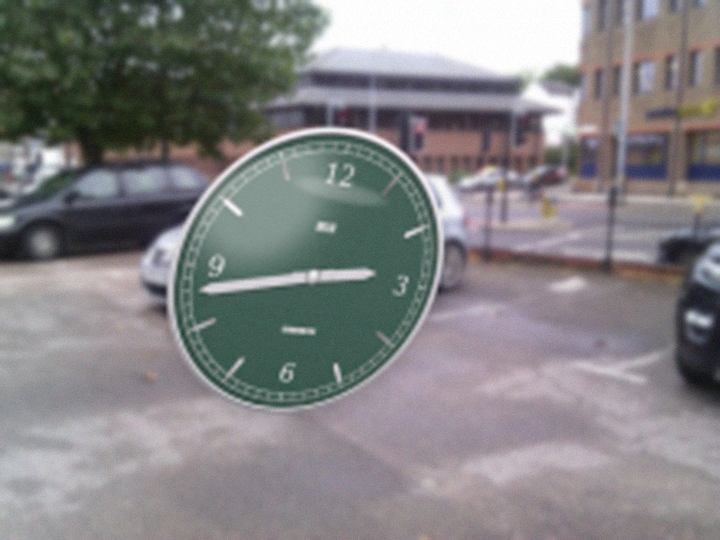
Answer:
2,43
